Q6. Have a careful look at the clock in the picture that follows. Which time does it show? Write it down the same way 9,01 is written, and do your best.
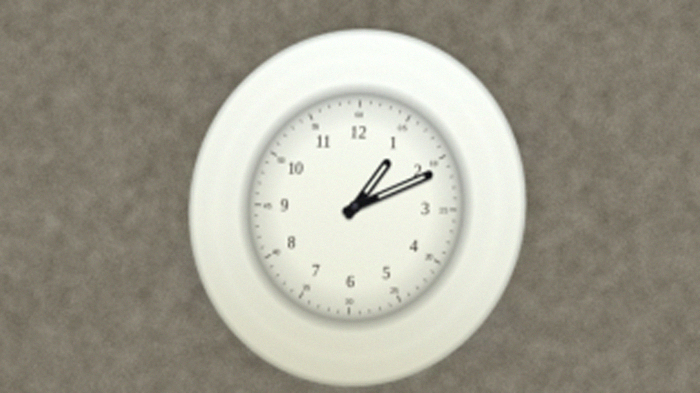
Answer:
1,11
